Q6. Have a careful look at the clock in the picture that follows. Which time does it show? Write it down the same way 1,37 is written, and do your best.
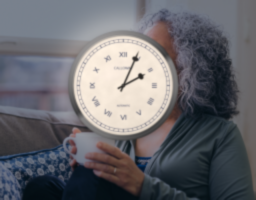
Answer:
2,04
